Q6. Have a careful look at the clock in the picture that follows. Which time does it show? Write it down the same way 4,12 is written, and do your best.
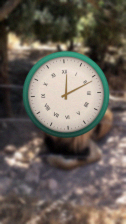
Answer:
12,11
